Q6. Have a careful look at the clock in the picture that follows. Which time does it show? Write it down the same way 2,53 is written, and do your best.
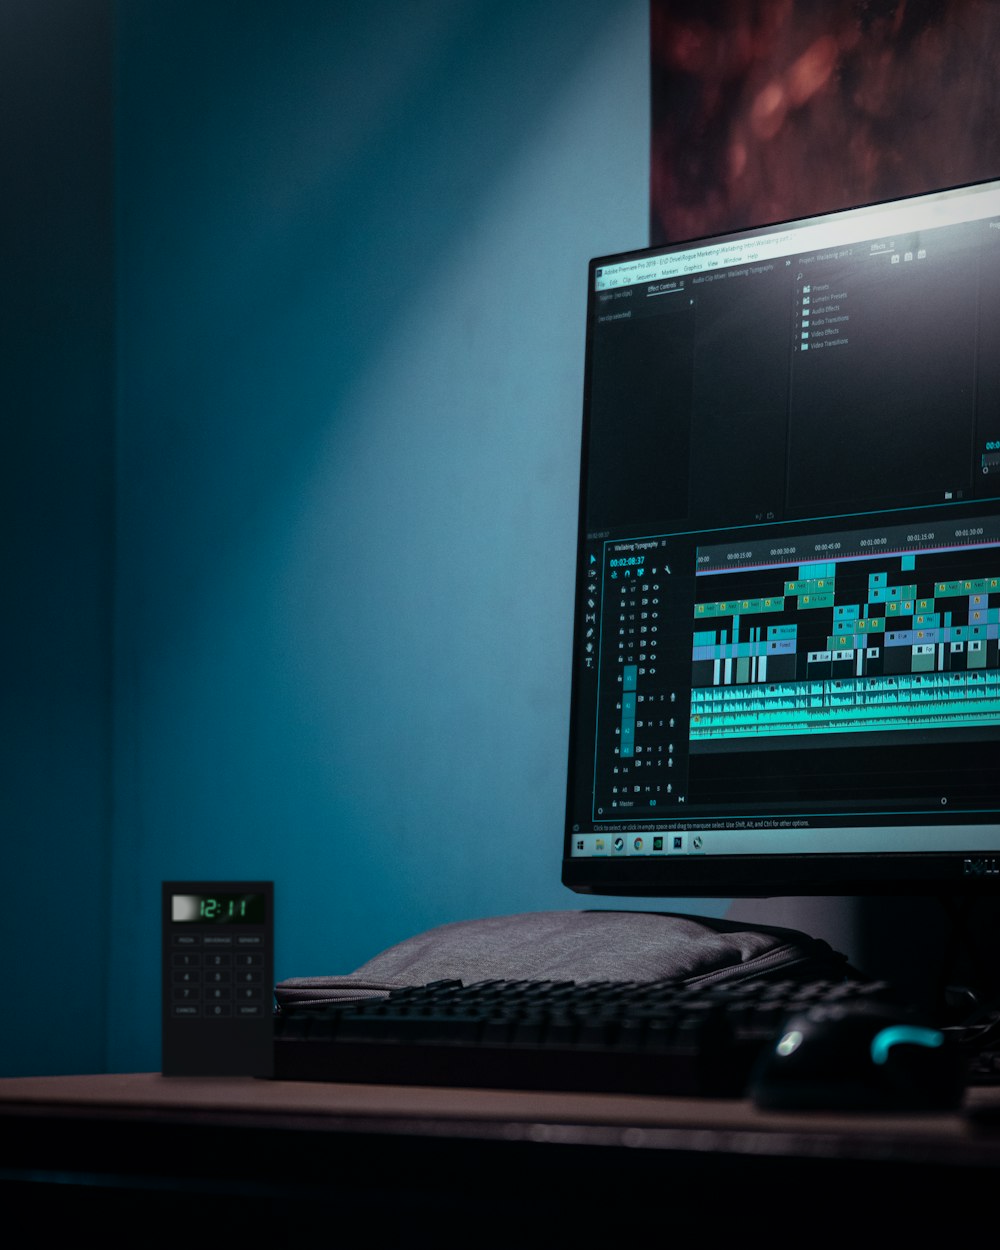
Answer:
12,11
